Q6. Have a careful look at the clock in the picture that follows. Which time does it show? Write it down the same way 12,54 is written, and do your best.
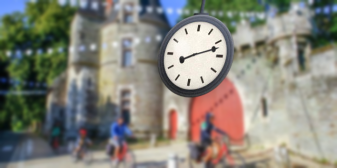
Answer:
8,12
